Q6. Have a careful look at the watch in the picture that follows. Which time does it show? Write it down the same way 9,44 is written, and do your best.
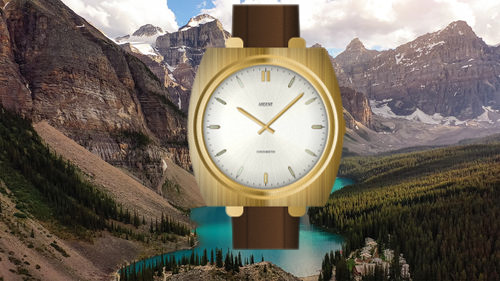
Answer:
10,08
